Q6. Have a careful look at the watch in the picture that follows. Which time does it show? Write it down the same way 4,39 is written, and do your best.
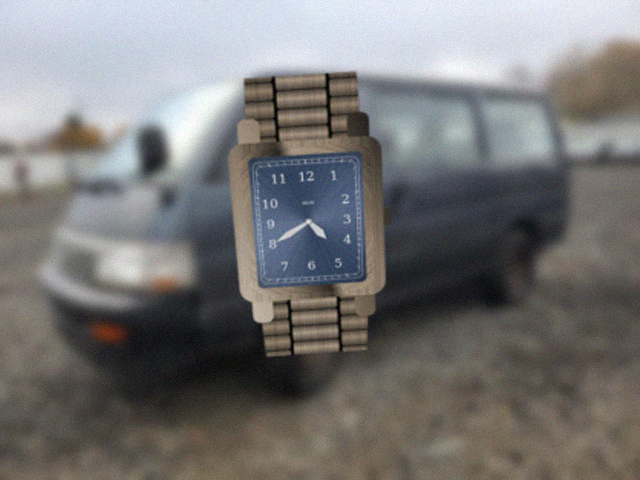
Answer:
4,40
